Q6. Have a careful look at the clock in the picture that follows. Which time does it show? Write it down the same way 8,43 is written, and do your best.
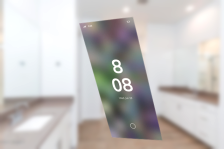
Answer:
8,08
